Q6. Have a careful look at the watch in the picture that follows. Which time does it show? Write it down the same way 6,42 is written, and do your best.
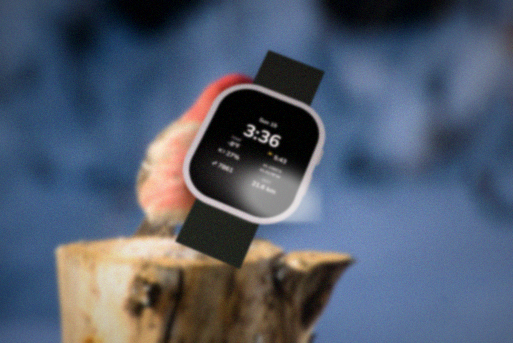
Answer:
3,36
